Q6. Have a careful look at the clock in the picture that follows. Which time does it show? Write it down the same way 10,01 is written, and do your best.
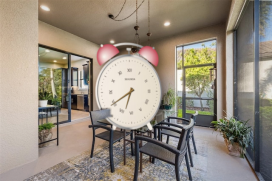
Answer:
6,40
